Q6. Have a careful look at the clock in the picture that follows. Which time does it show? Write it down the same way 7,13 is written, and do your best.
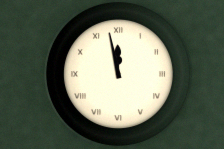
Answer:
11,58
